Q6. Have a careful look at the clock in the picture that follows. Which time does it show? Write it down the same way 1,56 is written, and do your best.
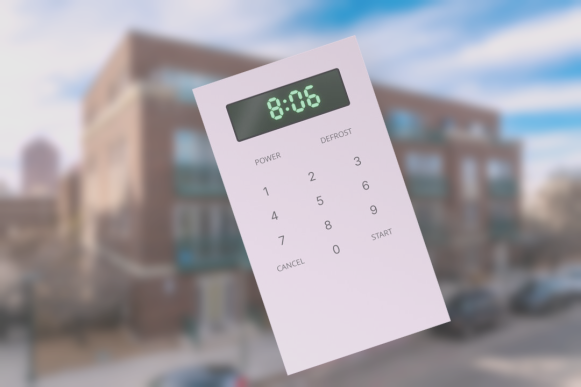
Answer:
8,06
